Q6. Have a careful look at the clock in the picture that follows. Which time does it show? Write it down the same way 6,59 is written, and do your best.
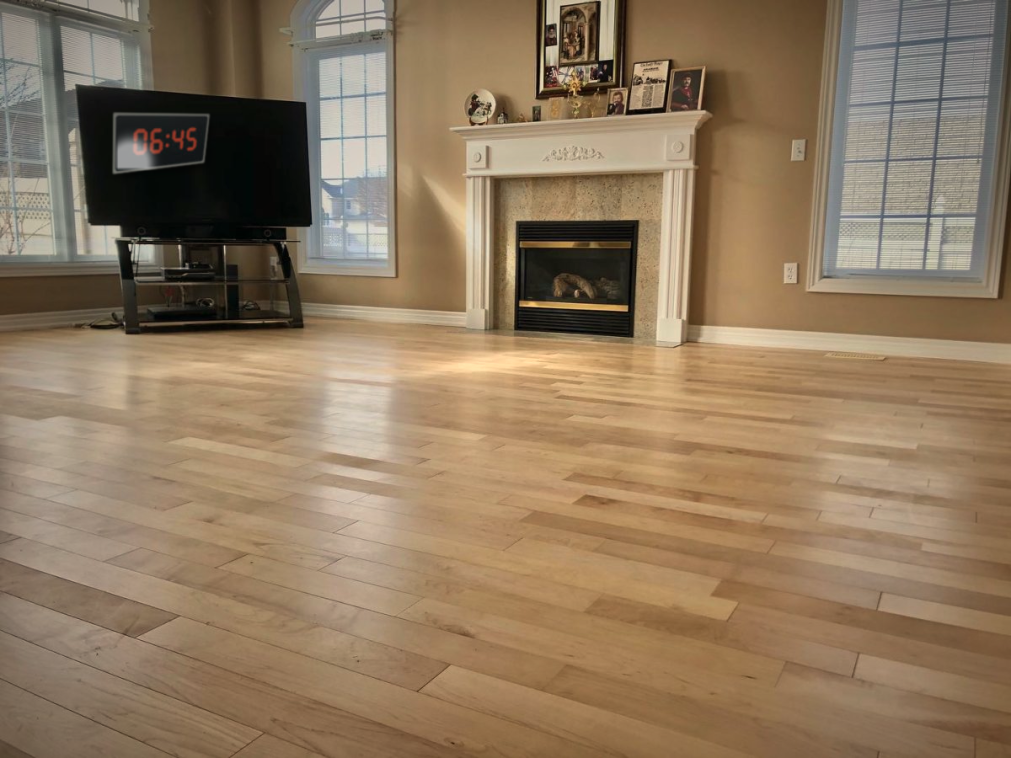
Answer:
6,45
